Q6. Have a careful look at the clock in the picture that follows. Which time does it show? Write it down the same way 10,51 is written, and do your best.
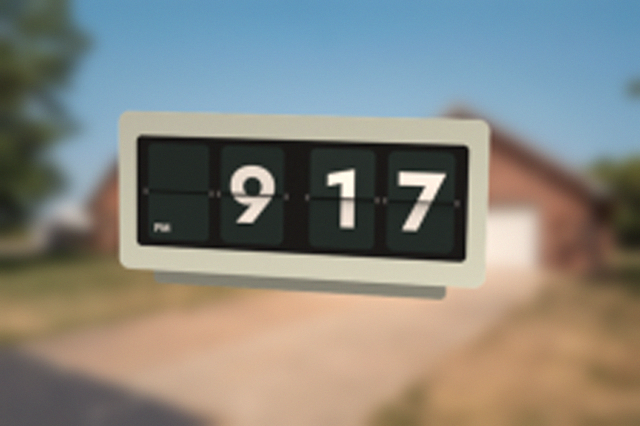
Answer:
9,17
